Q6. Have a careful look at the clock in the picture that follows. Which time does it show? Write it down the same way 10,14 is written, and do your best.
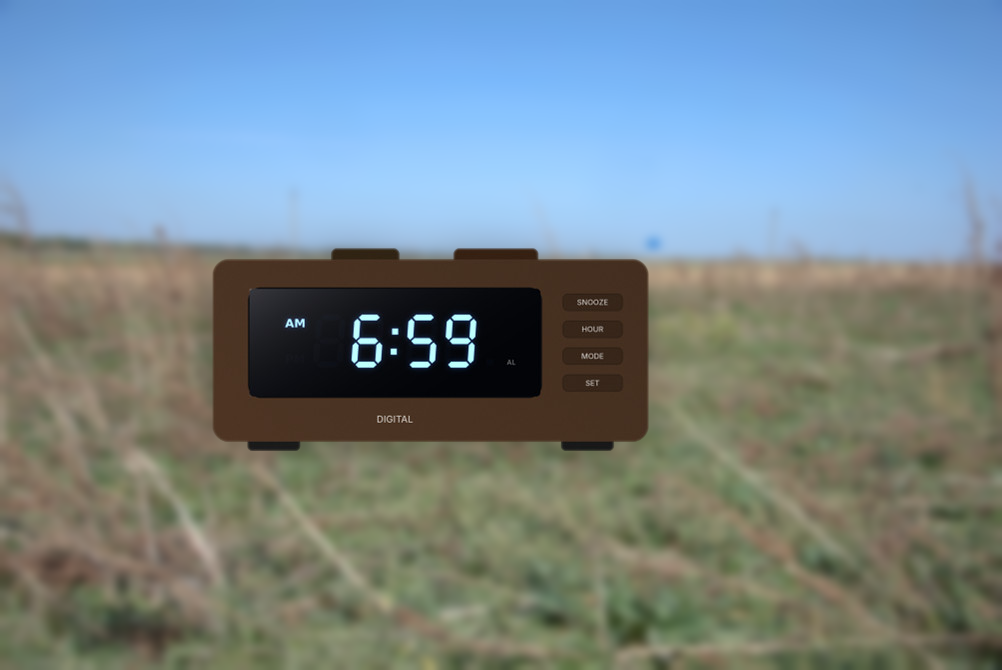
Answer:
6,59
